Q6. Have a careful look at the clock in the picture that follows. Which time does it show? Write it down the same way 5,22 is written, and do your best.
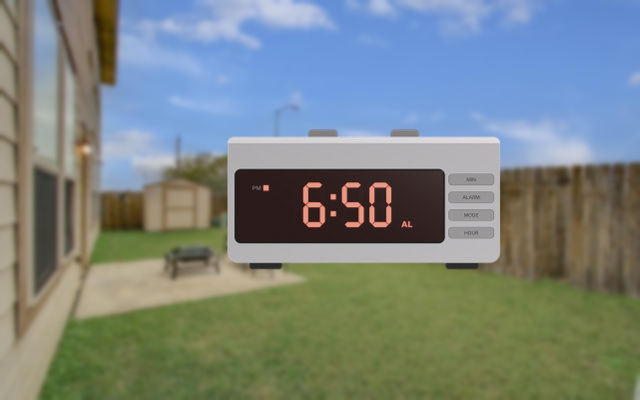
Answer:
6,50
